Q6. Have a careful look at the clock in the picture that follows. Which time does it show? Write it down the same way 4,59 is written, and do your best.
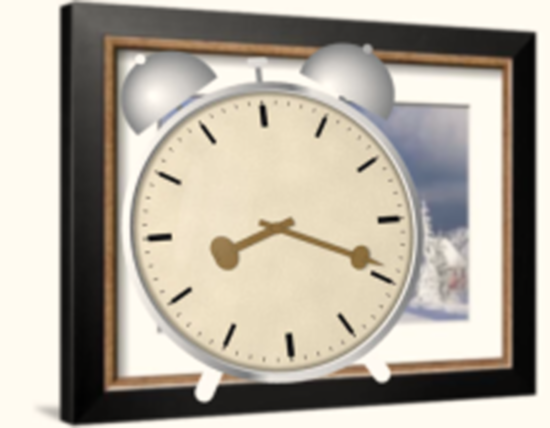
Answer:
8,19
